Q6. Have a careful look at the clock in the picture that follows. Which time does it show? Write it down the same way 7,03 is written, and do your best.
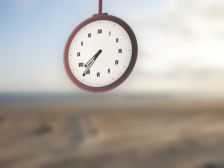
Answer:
7,36
